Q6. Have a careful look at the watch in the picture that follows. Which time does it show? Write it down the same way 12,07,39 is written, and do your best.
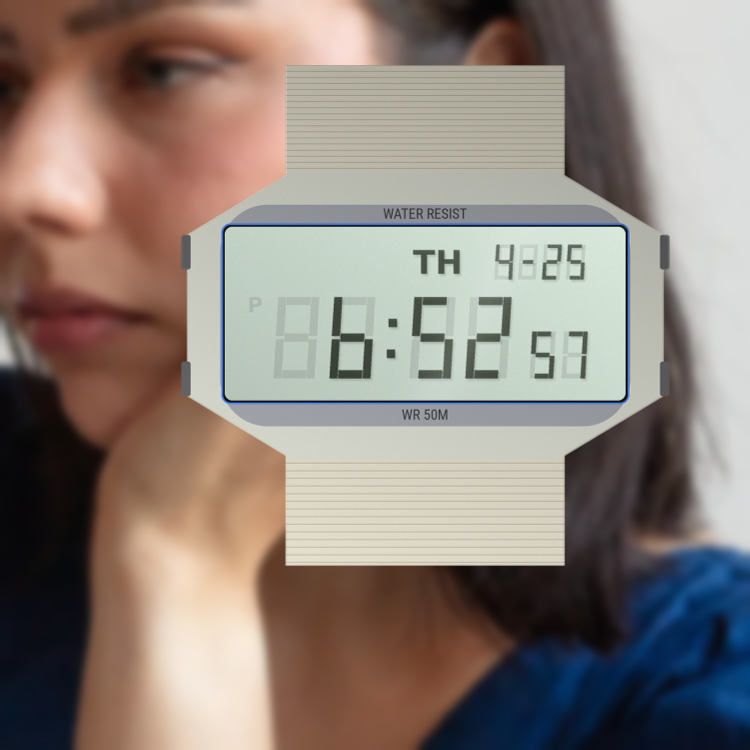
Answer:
6,52,57
